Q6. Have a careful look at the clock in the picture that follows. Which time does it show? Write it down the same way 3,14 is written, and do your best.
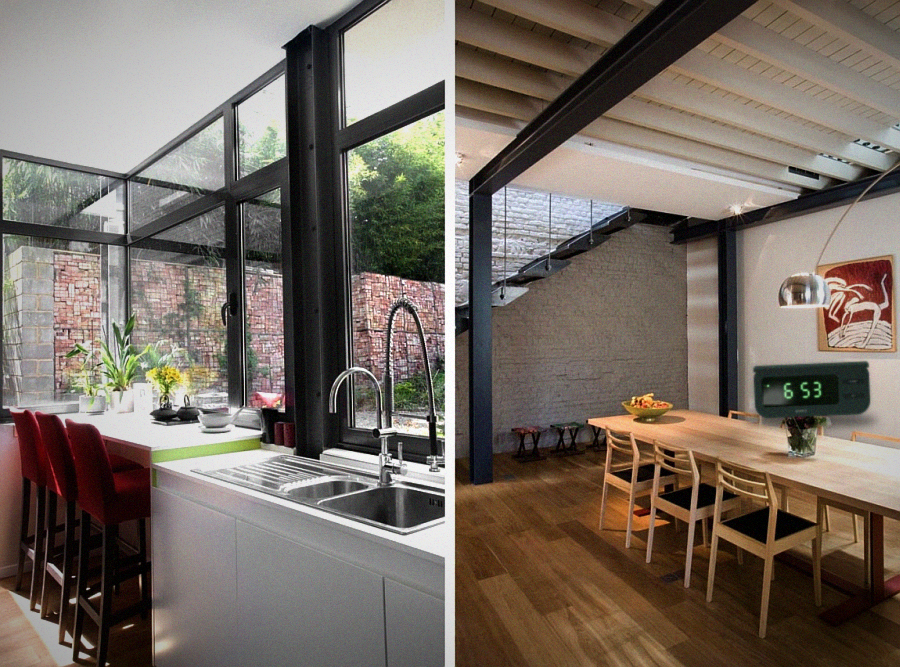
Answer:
6,53
